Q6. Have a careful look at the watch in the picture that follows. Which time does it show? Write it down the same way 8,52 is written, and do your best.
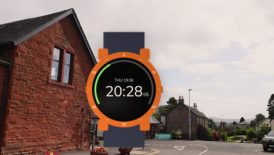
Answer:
20,28
